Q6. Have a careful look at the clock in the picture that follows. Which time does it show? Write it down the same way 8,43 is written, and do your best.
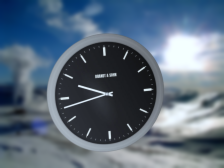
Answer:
9,43
